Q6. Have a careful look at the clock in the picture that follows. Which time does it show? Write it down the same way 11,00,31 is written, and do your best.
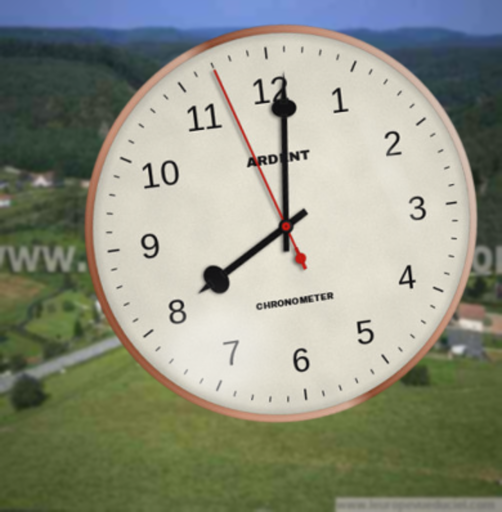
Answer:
8,00,57
